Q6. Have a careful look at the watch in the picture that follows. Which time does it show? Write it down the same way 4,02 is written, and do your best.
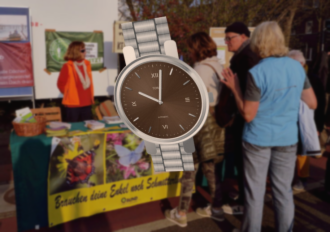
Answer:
10,02
